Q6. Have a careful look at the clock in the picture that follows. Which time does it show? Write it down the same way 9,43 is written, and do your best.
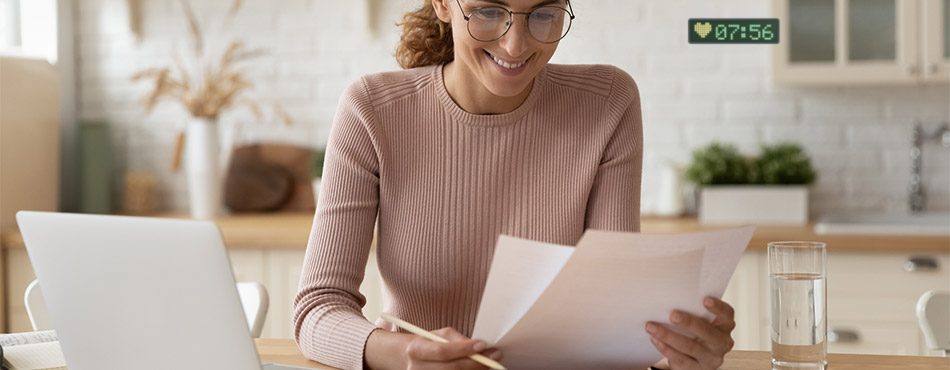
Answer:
7,56
